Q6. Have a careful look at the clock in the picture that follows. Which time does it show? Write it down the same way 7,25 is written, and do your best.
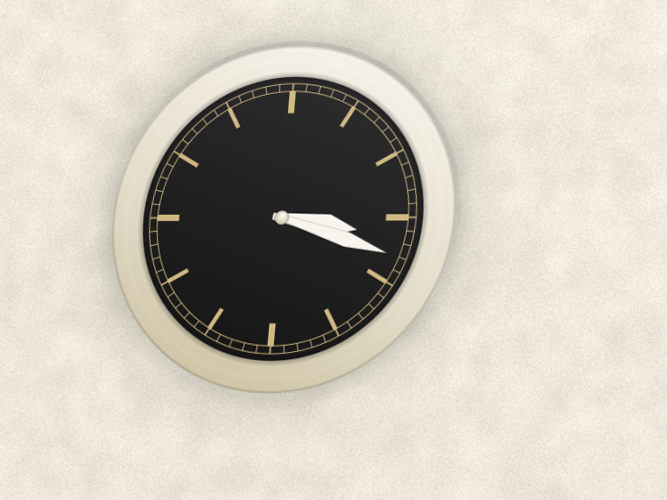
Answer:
3,18
